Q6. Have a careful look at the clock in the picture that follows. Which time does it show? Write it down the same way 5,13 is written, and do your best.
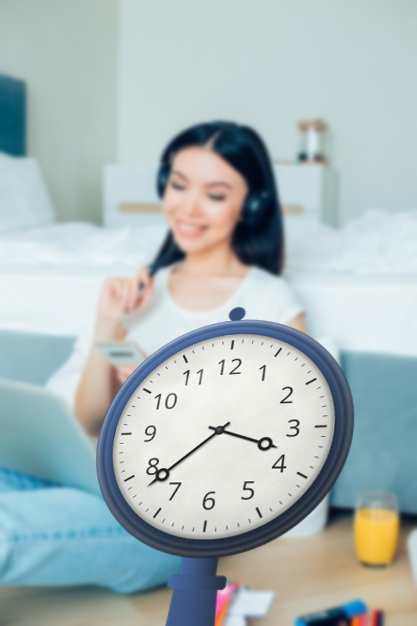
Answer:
3,38
